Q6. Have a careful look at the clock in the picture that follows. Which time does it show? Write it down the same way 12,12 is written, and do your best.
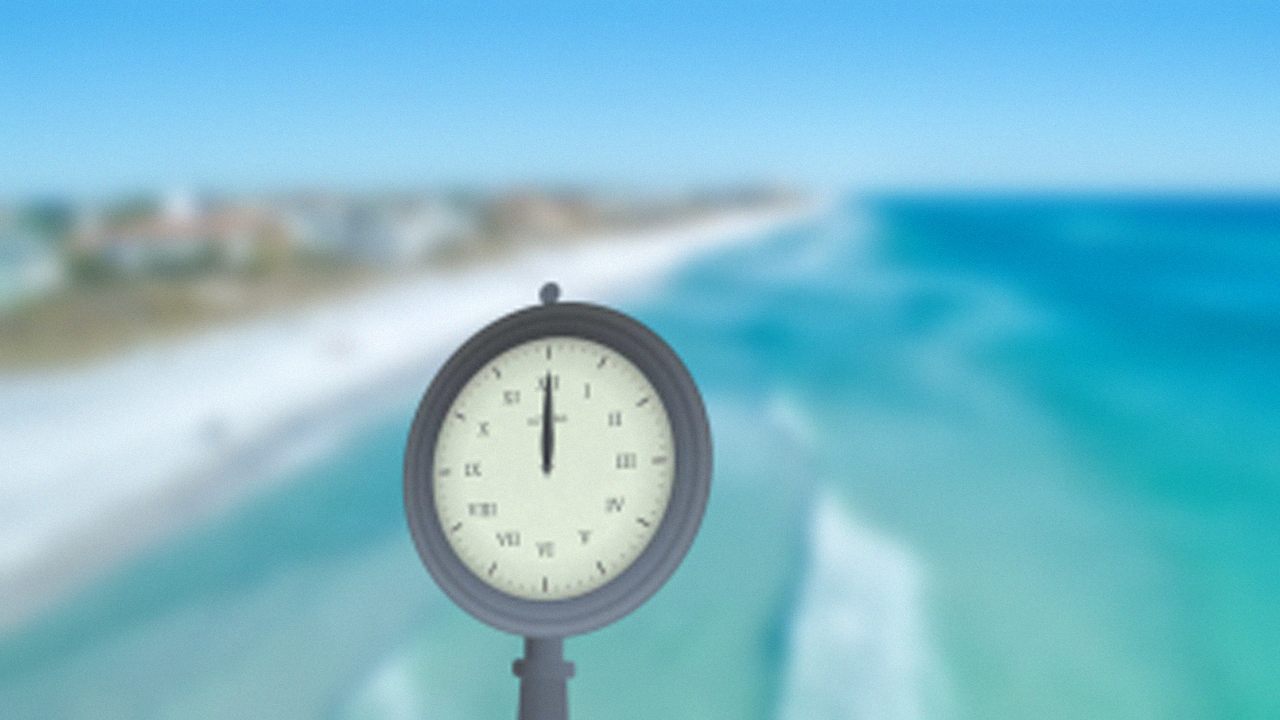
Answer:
12,00
